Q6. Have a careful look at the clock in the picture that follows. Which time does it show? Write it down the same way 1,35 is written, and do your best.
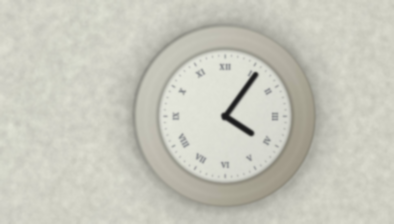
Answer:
4,06
